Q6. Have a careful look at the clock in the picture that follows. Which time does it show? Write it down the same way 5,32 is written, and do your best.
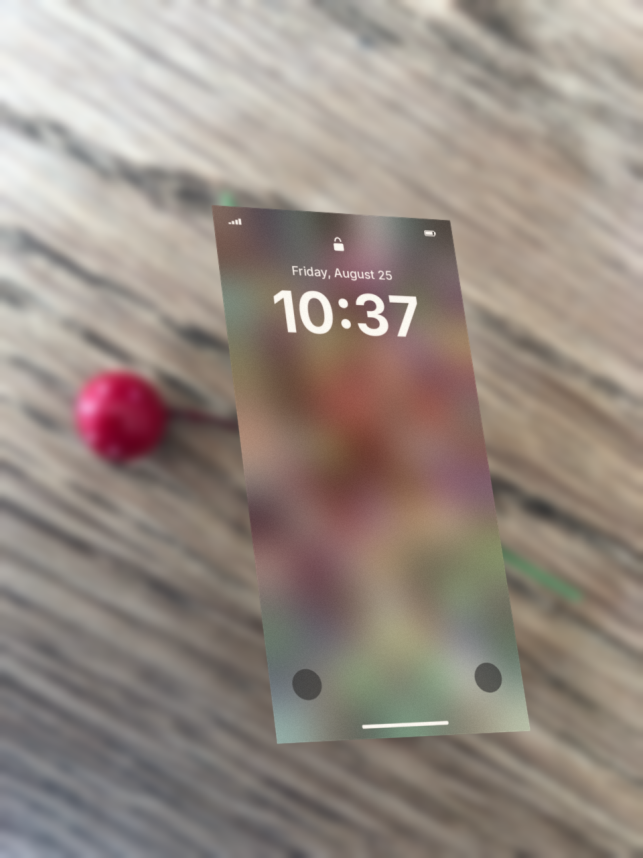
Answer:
10,37
